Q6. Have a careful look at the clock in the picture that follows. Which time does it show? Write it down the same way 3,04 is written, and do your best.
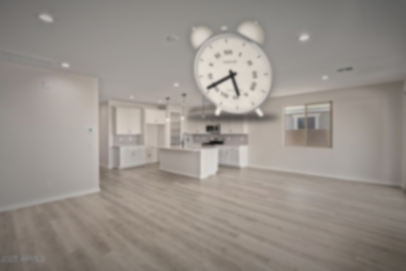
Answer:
5,41
